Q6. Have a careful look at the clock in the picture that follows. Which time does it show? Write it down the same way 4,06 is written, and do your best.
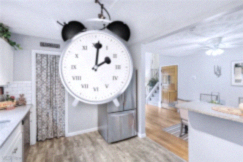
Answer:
2,01
